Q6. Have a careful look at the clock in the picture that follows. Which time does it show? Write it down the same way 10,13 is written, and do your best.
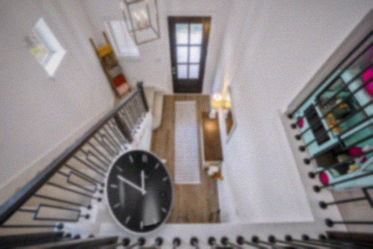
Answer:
11,48
